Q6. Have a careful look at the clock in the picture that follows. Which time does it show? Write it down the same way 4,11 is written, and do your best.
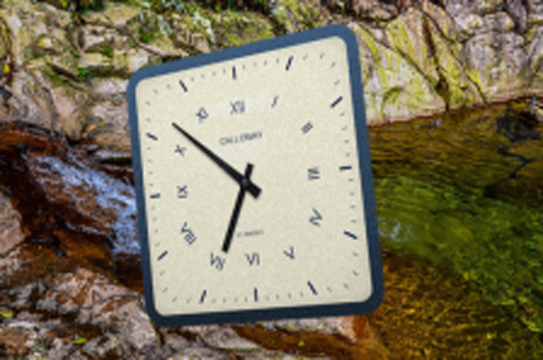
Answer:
6,52
